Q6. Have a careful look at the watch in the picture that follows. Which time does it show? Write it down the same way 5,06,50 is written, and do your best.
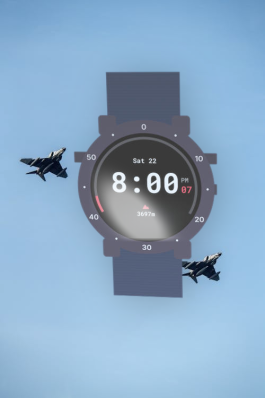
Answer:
8,00,07
